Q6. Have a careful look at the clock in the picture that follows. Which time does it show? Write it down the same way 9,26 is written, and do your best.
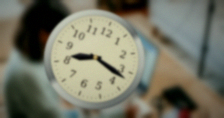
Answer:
8,17
